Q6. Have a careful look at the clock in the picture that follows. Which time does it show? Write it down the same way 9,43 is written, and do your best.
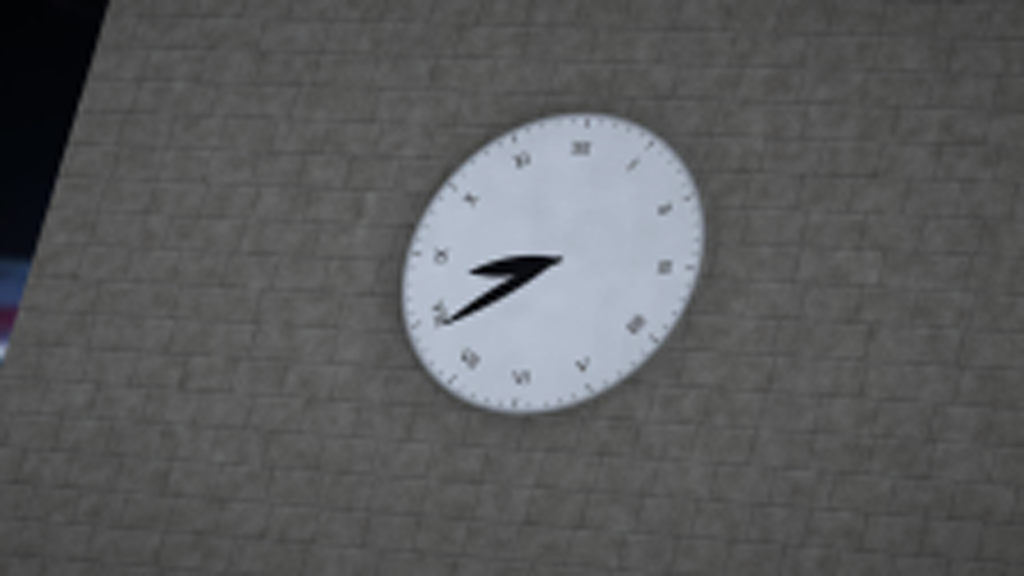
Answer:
8,39
